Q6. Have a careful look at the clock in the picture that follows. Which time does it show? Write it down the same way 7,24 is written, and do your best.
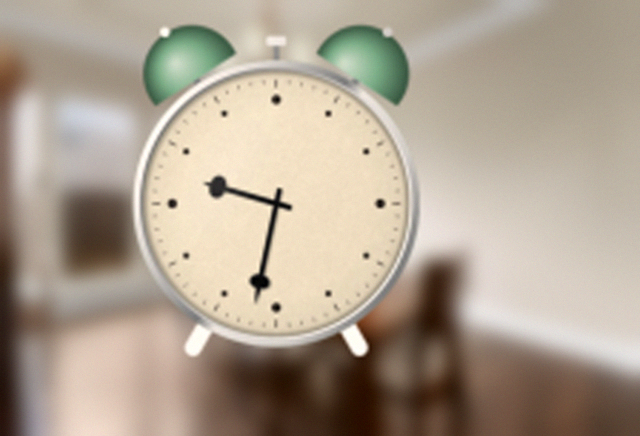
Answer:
9,32
